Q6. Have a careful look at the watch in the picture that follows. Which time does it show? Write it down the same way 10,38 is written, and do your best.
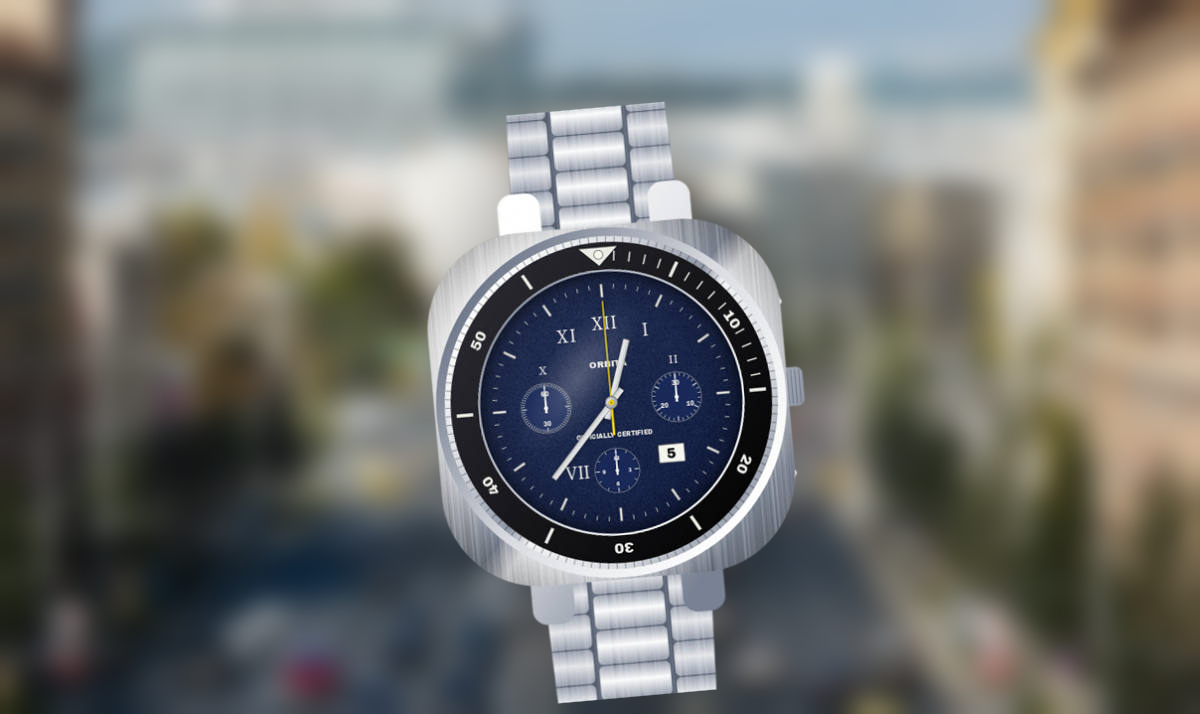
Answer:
12,37
